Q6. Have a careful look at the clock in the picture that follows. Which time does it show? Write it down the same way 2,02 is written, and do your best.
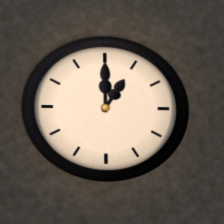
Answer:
1,00
